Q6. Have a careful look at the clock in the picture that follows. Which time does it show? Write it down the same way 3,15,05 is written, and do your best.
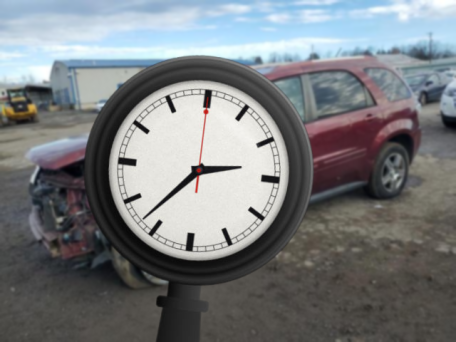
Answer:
2,37,00
